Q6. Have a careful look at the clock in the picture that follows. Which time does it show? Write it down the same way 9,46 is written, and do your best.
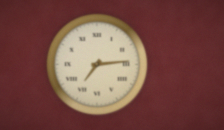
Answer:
7,14
